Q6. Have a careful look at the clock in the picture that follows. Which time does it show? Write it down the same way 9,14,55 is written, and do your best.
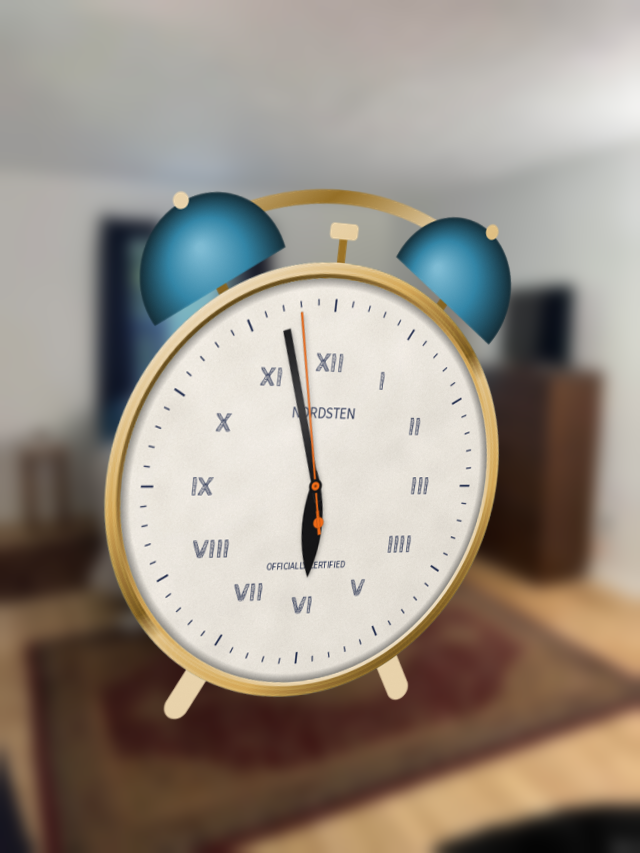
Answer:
5,56,58
